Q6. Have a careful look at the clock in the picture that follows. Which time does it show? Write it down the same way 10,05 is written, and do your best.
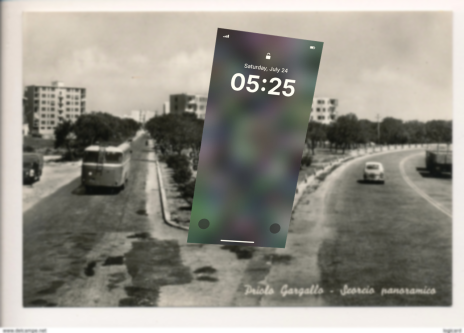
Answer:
5,25
